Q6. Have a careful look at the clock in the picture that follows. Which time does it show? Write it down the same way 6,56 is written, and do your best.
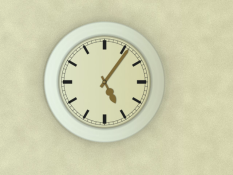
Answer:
5,06
